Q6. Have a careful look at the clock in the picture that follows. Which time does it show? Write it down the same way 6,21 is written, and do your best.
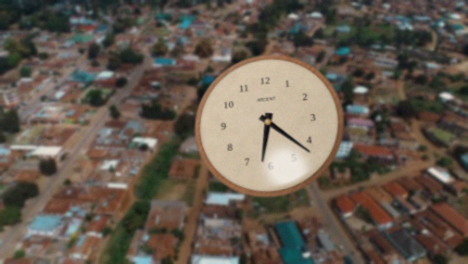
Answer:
6,22
